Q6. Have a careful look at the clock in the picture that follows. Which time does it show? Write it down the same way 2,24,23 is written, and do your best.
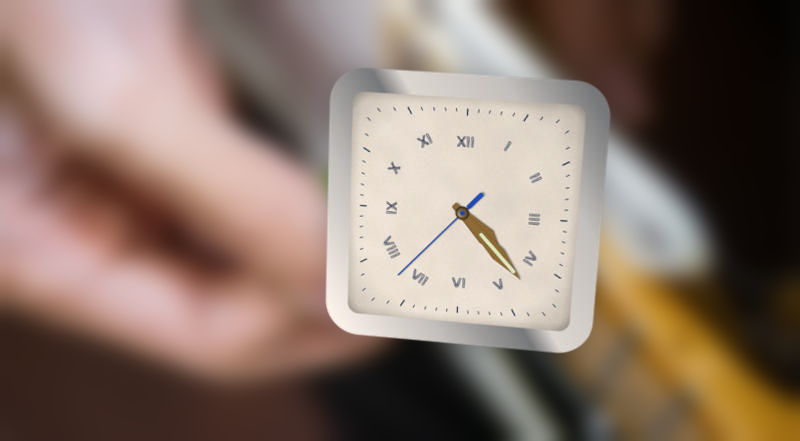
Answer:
4,22,37
